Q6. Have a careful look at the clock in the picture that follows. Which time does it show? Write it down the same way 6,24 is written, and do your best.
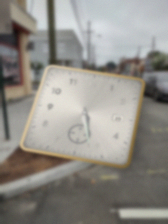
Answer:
5,27
